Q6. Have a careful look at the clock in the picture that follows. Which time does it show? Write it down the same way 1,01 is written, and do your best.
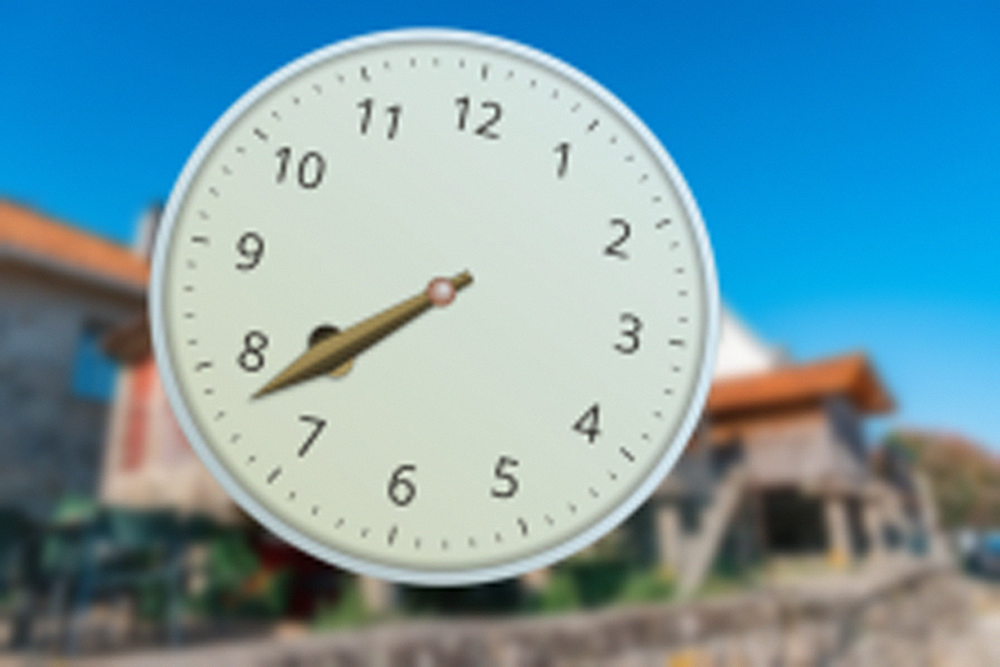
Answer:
7,38
